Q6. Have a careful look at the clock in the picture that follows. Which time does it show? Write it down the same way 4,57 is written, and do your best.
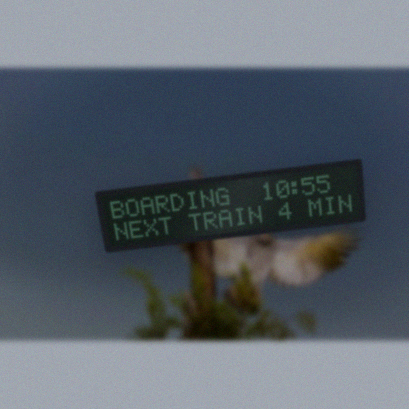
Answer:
10,55
